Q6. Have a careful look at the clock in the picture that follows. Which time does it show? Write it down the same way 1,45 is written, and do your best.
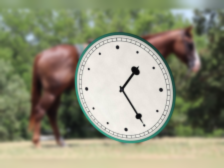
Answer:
1,25
